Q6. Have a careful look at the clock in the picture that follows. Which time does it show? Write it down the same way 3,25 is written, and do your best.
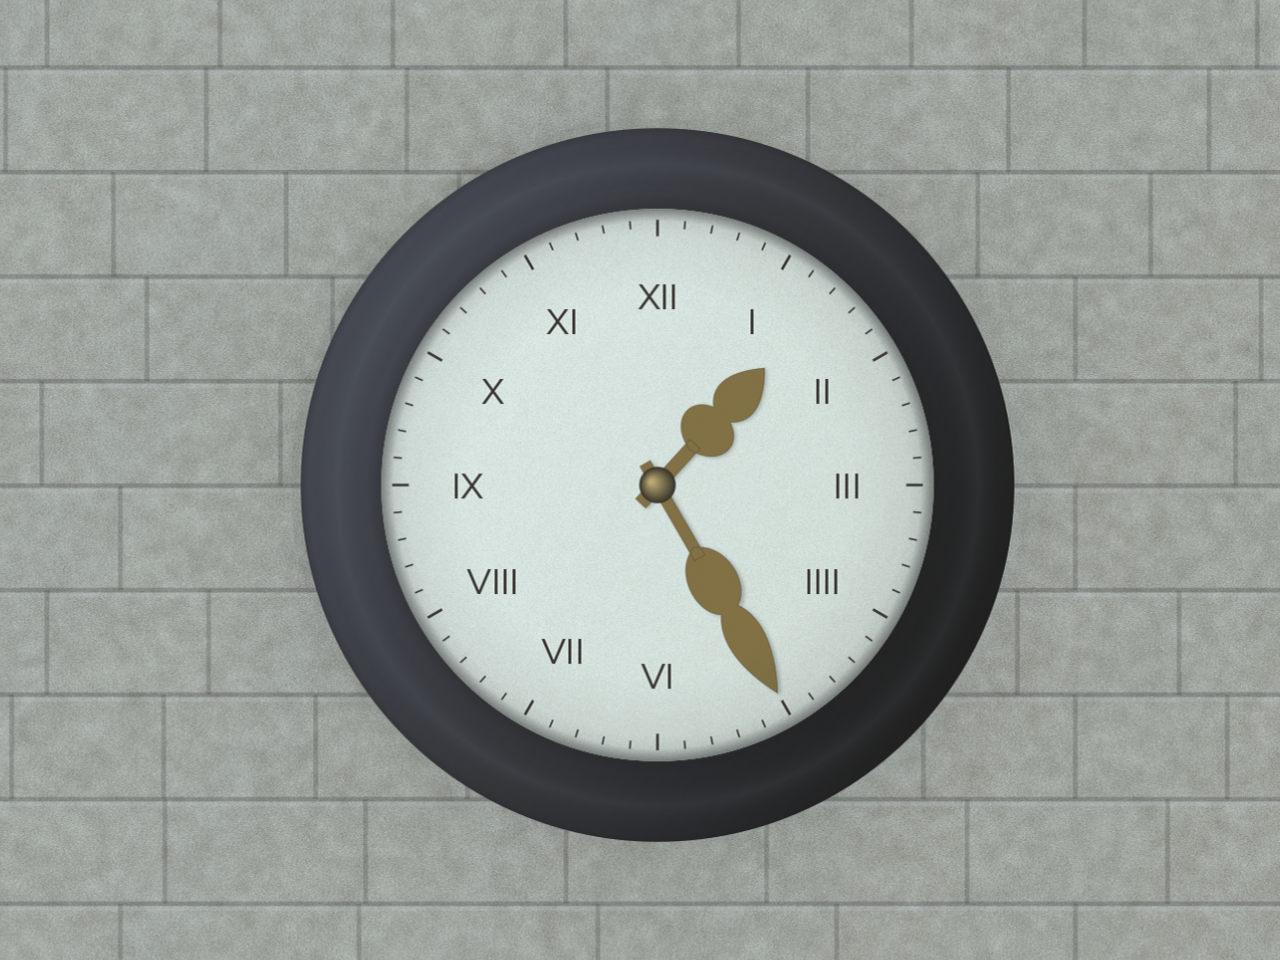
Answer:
1,25
